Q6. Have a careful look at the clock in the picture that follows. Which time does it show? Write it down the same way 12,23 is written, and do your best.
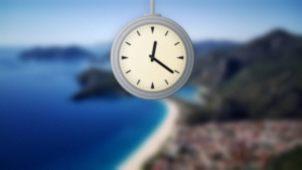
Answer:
12,21
